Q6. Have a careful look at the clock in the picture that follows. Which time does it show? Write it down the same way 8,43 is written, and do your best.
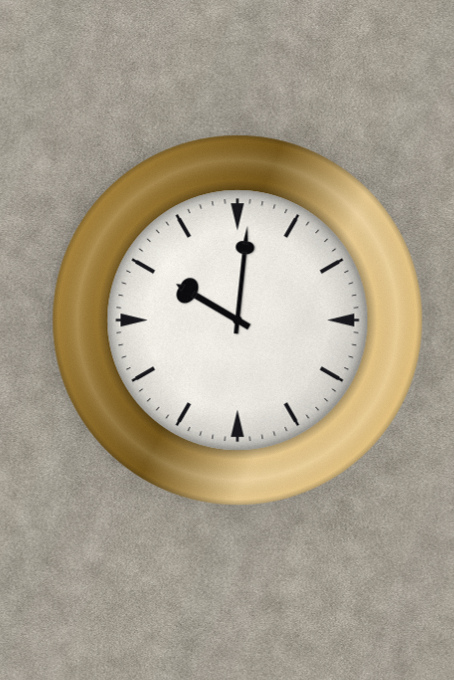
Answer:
10,01
